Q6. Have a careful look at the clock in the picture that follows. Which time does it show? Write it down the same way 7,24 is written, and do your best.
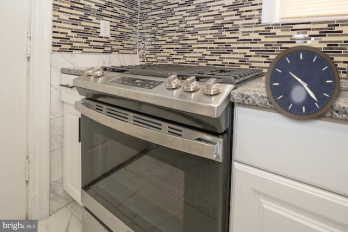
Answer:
10,24
